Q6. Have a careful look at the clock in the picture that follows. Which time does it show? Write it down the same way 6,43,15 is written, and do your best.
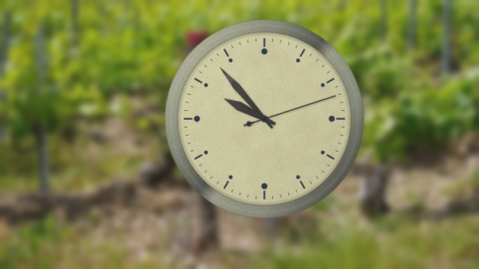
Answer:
9,53,12
